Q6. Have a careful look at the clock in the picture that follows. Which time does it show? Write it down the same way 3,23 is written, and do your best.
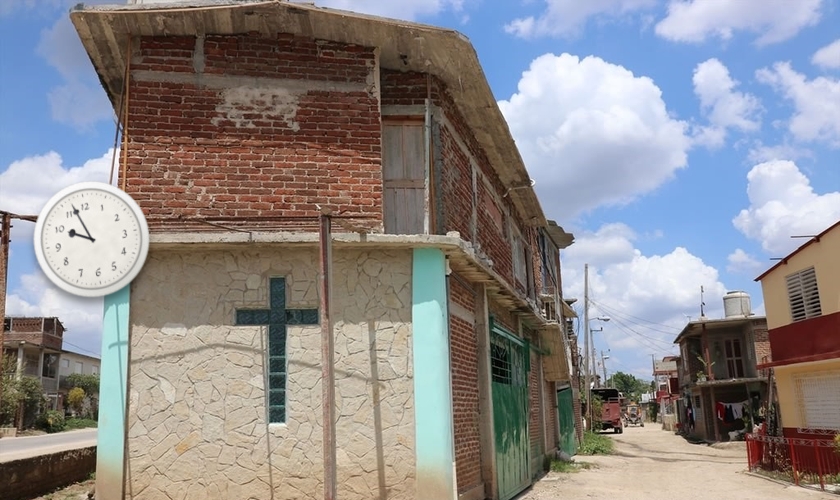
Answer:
9,57
